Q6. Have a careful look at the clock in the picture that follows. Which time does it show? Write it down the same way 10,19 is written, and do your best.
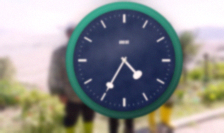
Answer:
4,35
